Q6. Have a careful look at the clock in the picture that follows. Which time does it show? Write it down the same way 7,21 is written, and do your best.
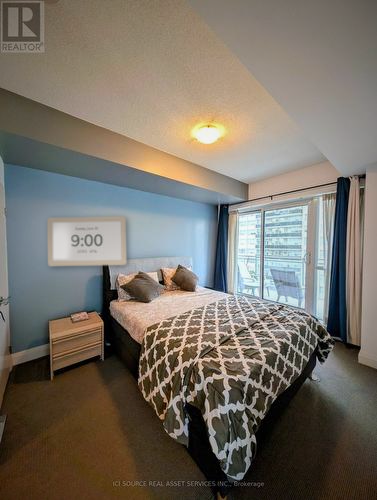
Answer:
9,00
